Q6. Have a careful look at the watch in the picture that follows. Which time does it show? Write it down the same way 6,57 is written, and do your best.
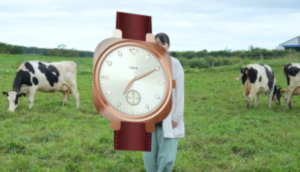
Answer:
7,10
